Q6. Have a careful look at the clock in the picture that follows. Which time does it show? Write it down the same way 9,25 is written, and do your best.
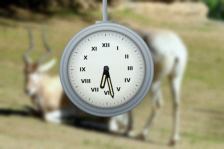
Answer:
6,28
